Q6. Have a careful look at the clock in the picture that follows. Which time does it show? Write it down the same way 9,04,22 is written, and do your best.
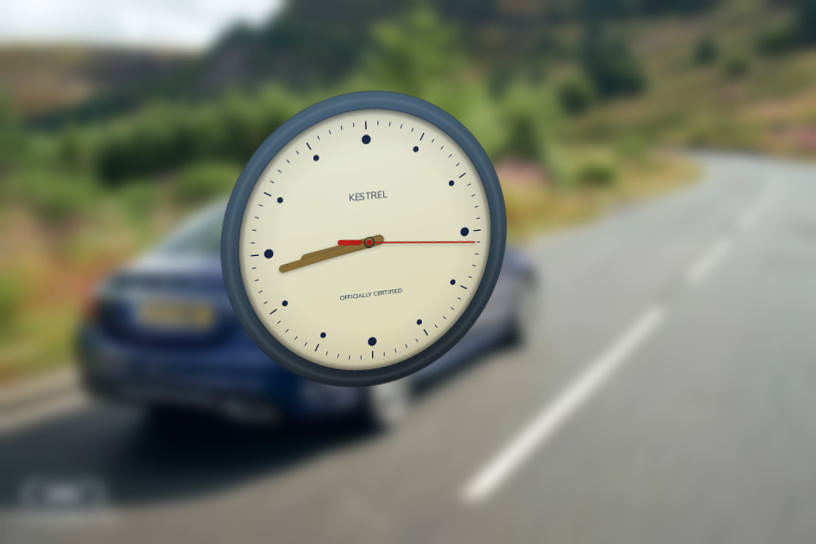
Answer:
8,43,16
